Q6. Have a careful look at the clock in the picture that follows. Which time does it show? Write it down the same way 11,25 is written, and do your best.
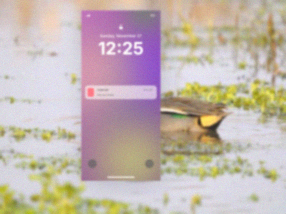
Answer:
12,25
